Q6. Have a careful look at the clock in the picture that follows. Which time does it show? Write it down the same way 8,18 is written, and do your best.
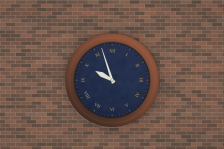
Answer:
9,57
